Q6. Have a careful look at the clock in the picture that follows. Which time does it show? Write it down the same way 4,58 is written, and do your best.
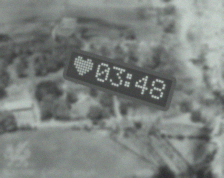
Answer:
3,48
